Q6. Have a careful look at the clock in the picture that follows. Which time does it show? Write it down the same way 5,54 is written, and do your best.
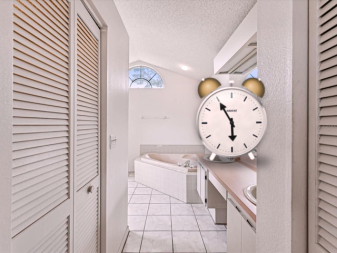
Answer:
5,55
